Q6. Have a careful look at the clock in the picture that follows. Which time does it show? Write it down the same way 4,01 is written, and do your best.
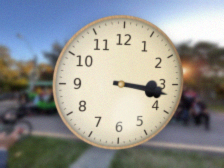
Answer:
3,17
